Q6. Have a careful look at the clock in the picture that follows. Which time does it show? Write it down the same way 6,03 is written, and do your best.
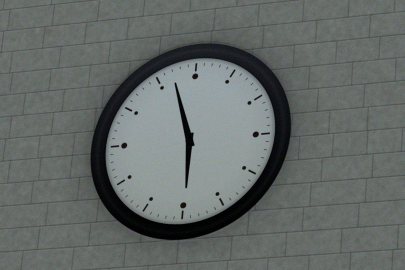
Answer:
5,57
